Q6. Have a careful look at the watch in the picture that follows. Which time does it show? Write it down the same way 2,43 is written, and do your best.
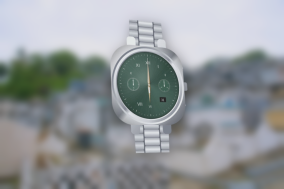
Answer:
6,00
